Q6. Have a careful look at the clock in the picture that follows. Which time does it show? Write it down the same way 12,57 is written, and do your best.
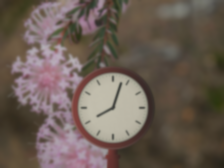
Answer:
8,03
